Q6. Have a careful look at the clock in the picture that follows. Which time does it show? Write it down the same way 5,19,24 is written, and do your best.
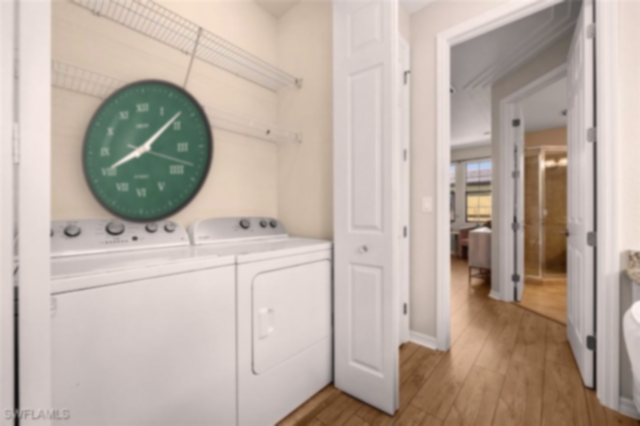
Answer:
8,08,18
